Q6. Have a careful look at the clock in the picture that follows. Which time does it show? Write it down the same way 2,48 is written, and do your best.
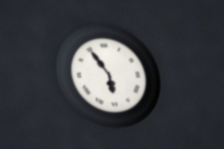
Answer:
5,55
